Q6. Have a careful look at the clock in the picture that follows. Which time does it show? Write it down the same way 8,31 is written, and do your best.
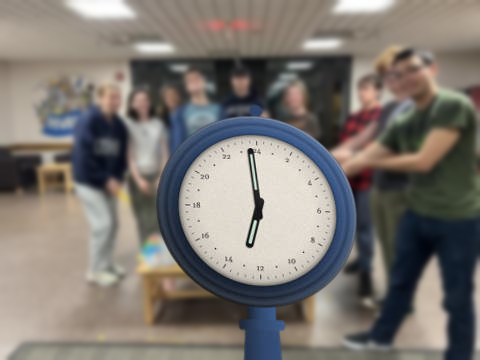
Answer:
12,59
